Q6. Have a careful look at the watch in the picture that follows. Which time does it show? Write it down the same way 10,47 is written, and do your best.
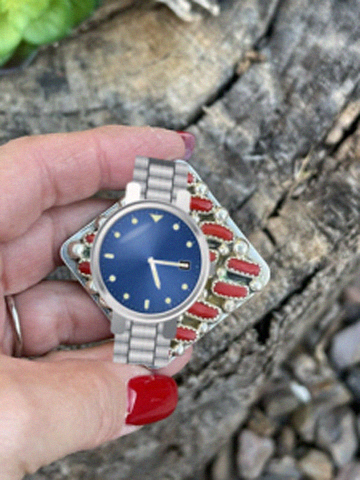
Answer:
5,15
